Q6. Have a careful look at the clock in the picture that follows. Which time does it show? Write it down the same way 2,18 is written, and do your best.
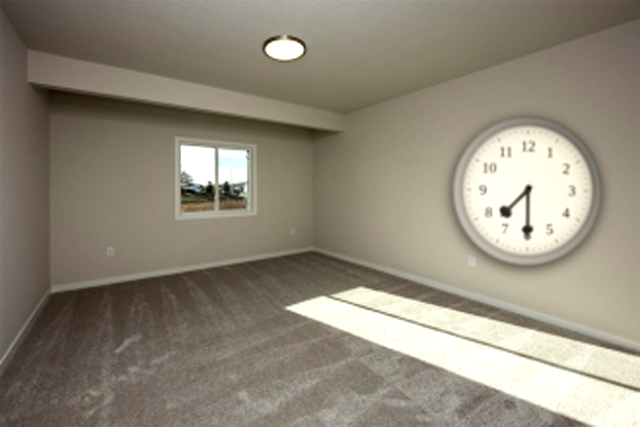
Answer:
7,30
